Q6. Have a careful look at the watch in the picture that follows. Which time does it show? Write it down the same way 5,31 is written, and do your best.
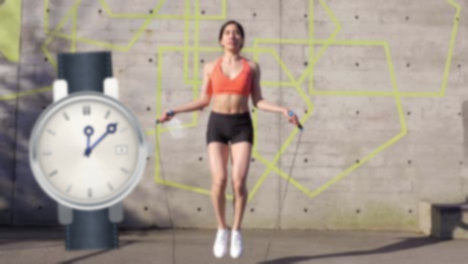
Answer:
12,08
